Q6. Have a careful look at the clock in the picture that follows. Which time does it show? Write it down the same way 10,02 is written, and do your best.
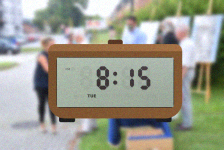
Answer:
8,15
